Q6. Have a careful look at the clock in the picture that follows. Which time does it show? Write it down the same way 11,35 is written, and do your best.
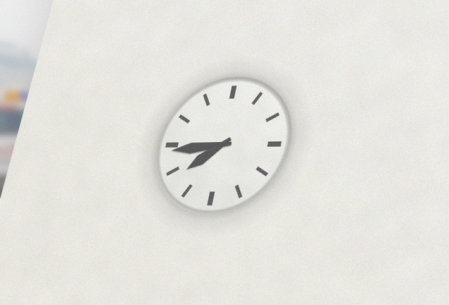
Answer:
7,44
